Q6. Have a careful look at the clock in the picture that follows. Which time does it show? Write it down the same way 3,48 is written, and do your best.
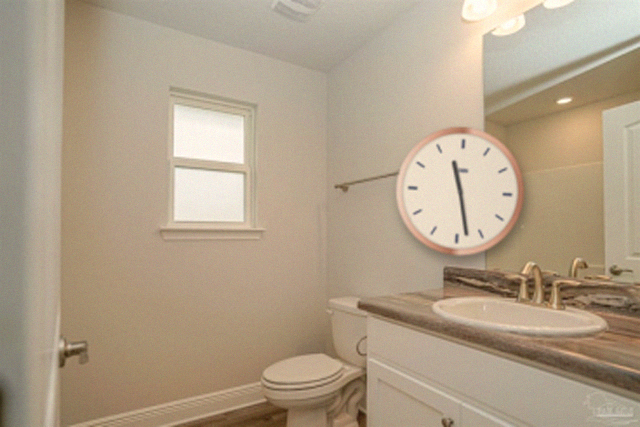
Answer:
11,28
